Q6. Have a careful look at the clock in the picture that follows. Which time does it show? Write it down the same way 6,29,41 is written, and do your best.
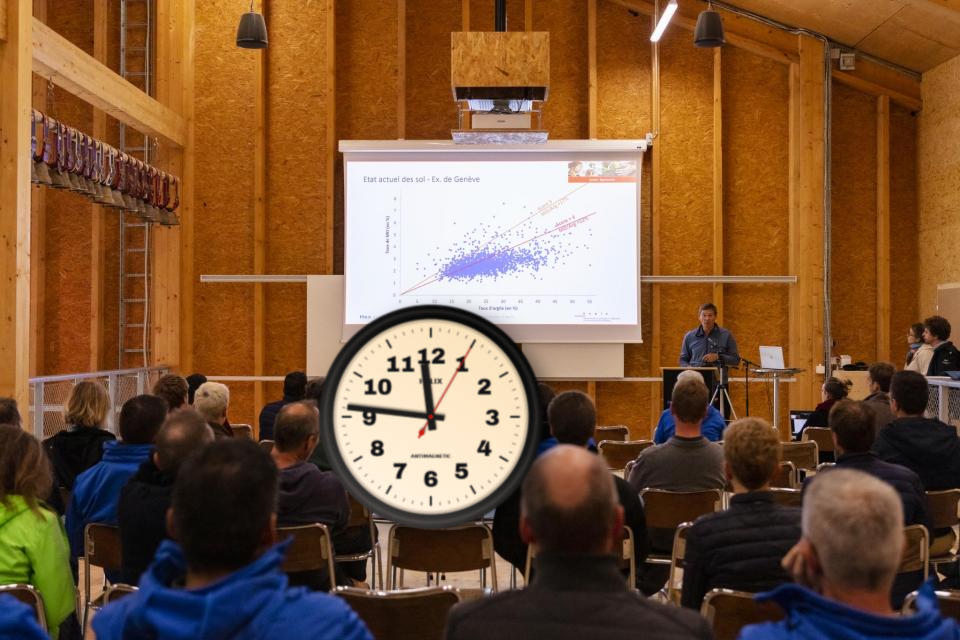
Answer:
11,46,05
